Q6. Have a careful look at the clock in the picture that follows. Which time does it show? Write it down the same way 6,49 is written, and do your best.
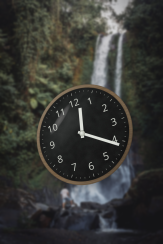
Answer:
12,21
